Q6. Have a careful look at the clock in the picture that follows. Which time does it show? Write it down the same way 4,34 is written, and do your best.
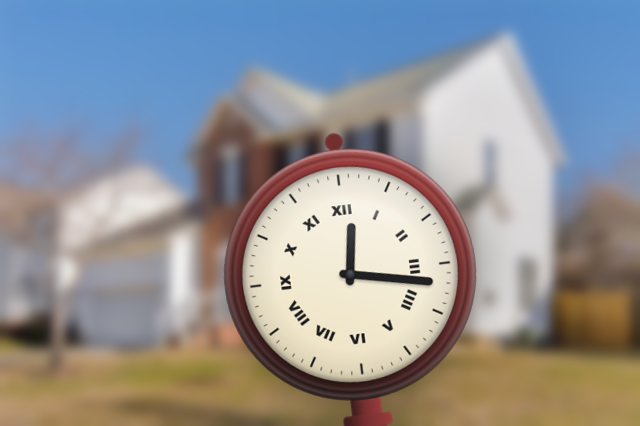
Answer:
12,17
